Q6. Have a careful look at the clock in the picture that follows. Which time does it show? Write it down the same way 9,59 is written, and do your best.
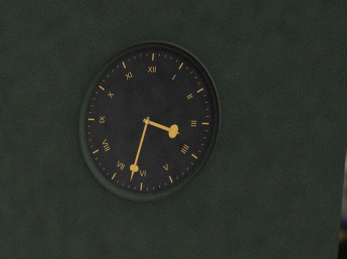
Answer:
3,32
